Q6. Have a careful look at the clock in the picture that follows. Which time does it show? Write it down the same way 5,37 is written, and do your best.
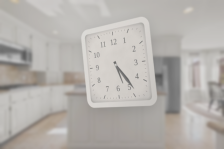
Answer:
5,24
